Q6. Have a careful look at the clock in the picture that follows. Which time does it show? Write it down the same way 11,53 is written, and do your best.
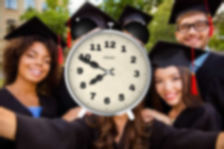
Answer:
7,49
